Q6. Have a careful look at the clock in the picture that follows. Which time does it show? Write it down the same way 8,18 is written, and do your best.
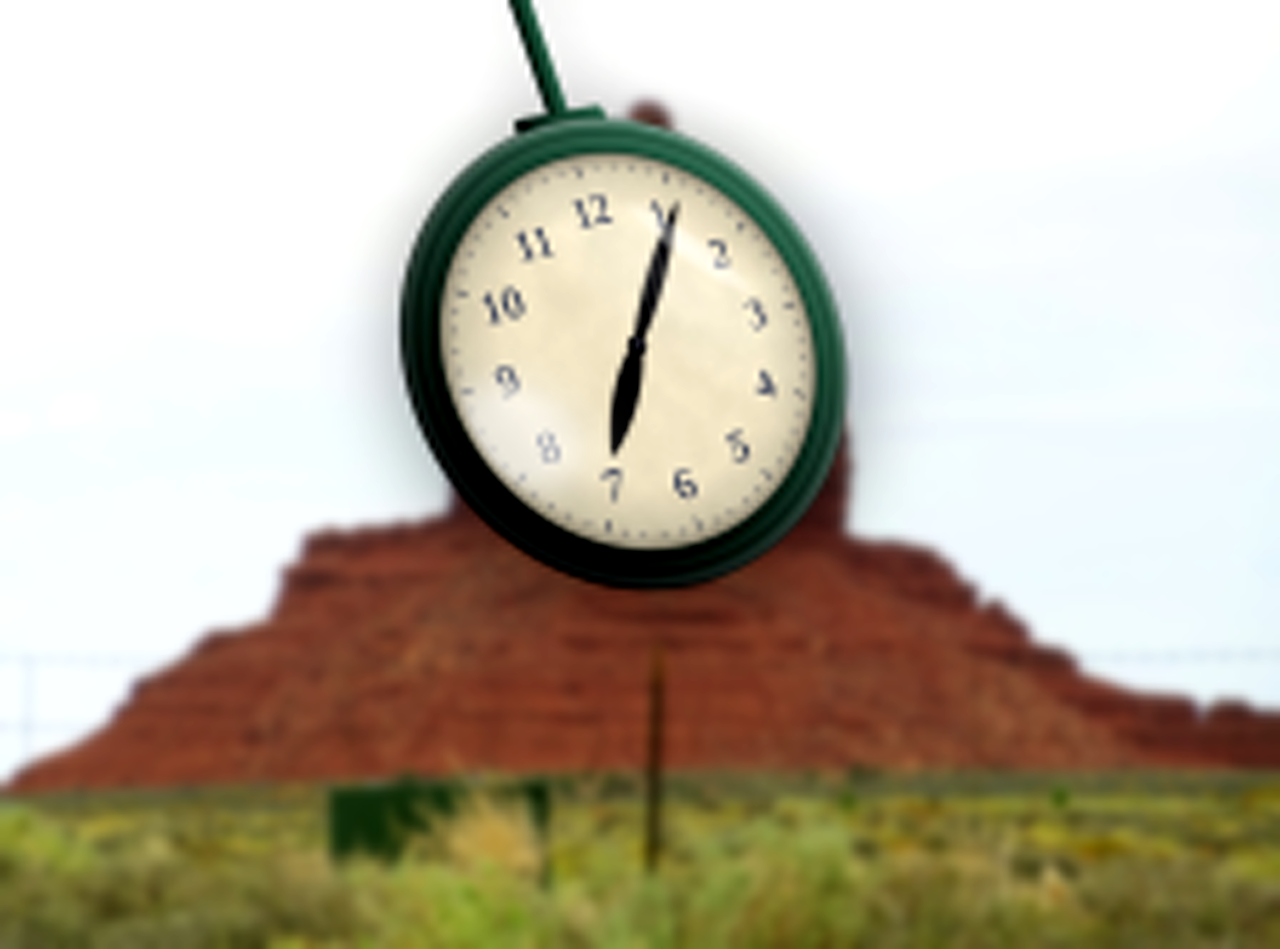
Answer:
7,06
